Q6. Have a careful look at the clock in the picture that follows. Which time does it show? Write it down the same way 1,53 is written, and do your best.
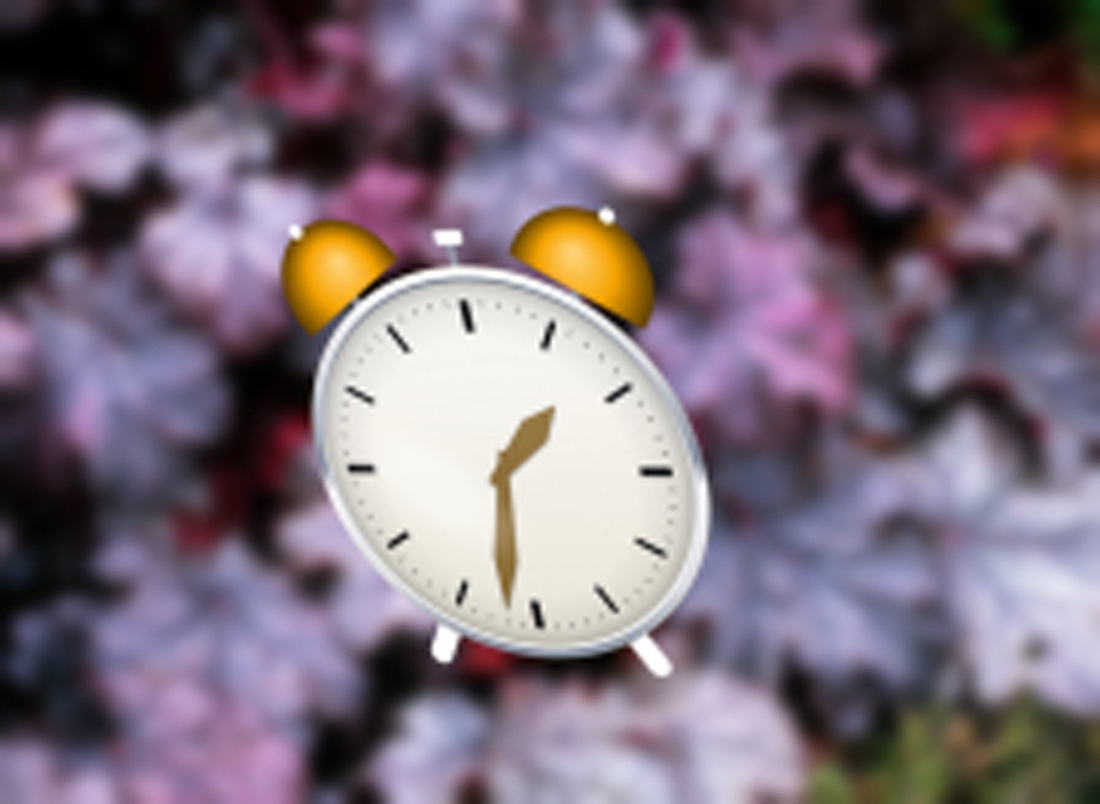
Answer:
1,32
